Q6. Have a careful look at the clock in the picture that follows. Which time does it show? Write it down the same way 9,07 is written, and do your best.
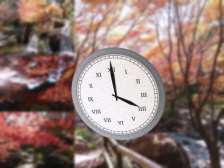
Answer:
4,00
